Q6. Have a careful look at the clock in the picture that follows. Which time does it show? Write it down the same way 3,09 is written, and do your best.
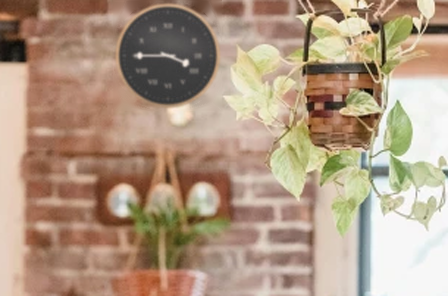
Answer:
3,45
